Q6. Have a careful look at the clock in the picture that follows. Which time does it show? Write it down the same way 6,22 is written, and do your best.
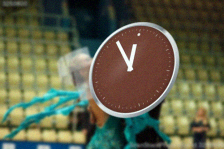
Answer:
11,53
